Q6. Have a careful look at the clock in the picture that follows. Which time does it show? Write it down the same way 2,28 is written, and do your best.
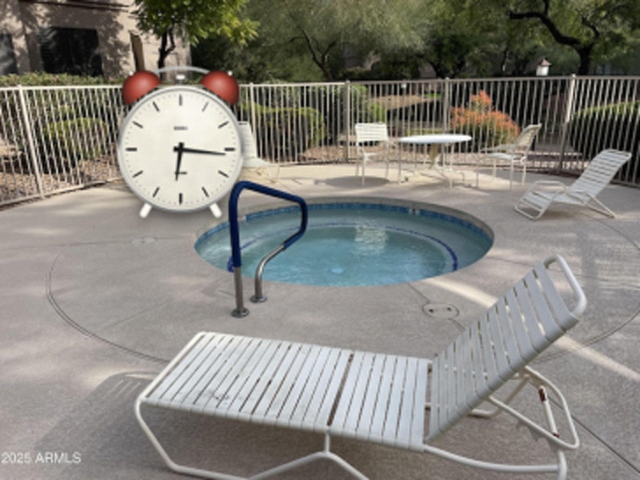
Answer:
6,16
